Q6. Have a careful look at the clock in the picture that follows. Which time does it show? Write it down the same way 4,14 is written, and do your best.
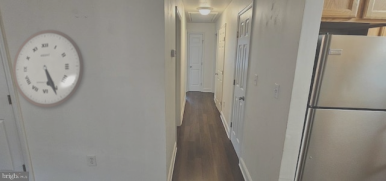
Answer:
5,26
